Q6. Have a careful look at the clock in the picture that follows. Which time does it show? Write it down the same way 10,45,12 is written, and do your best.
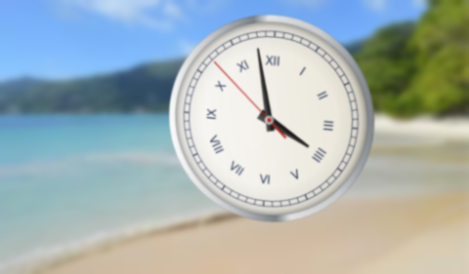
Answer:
3,57,52
